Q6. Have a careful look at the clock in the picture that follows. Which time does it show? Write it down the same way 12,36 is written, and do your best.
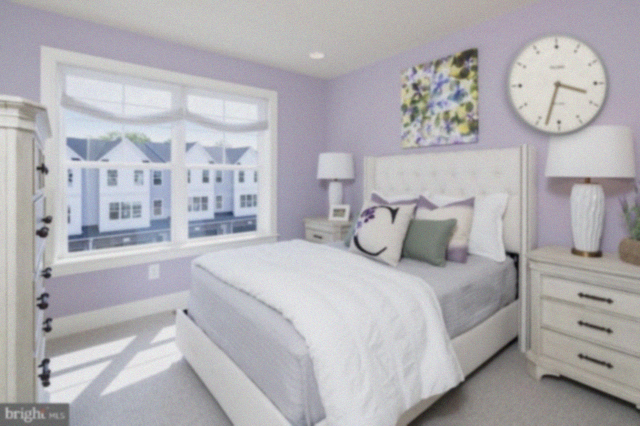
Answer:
3,33
